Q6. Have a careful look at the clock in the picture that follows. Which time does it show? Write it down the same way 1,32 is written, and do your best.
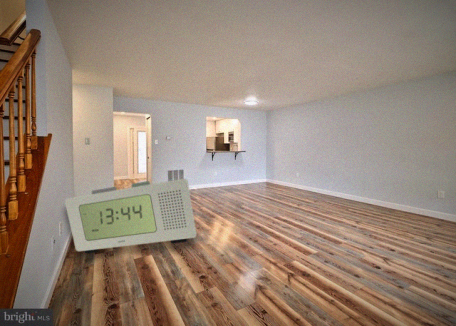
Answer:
13,44
